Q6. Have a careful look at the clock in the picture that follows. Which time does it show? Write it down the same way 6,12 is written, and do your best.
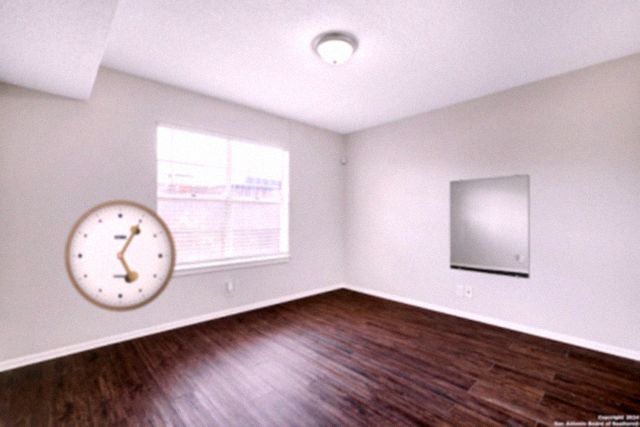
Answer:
5,05
